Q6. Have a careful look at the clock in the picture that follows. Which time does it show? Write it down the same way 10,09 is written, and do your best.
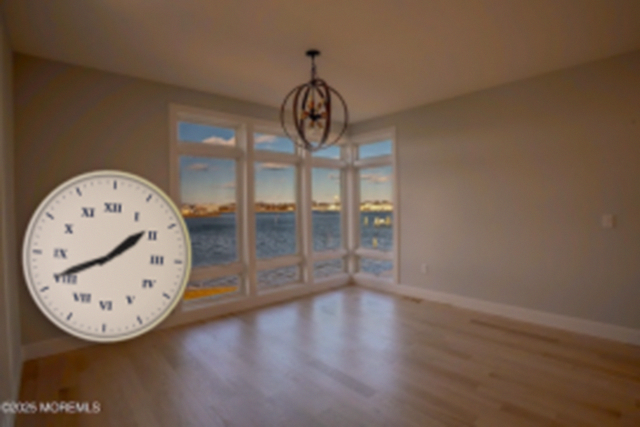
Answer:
1,41
